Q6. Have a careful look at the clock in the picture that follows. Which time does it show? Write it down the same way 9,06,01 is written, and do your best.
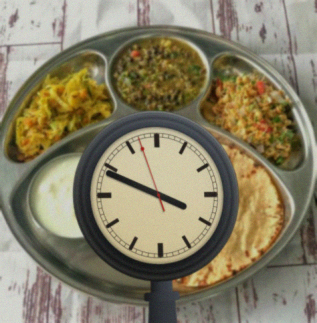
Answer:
3,48,57
